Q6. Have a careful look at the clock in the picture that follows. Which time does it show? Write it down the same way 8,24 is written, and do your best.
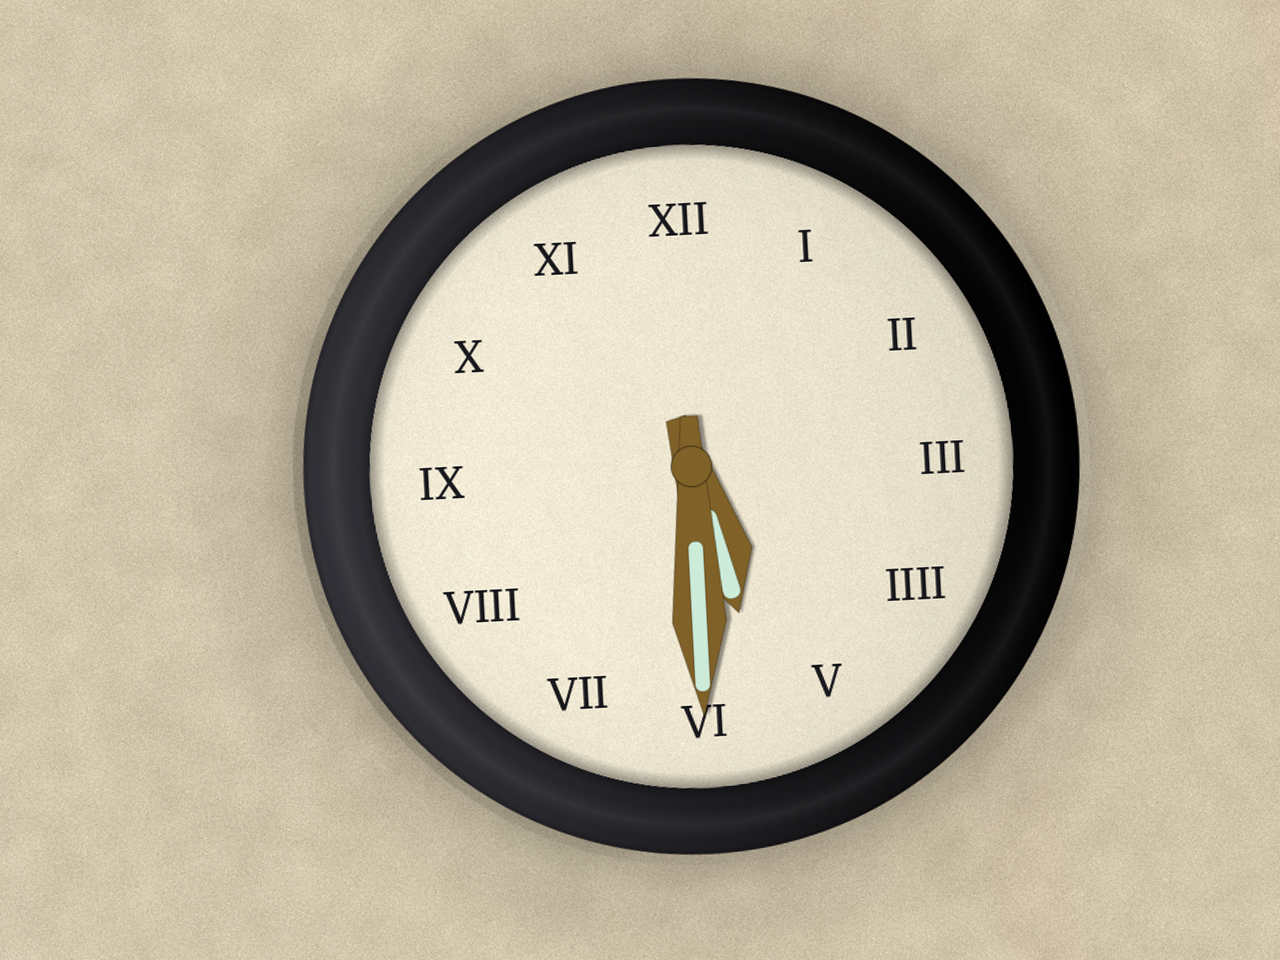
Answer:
5,30
